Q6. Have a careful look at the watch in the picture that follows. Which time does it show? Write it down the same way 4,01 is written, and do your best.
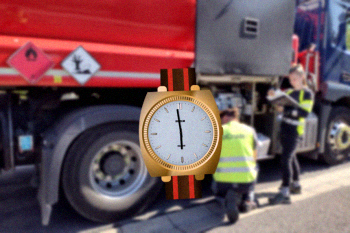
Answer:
5,59
